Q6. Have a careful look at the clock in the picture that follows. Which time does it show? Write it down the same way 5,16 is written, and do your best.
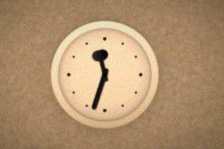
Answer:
11,33
